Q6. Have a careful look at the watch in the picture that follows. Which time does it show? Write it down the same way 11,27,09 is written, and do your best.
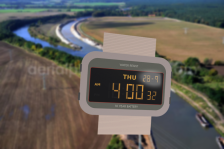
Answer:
4,00,32
